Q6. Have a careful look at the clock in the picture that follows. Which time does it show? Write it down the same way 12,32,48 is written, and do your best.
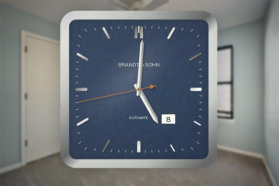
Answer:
5,00,43
